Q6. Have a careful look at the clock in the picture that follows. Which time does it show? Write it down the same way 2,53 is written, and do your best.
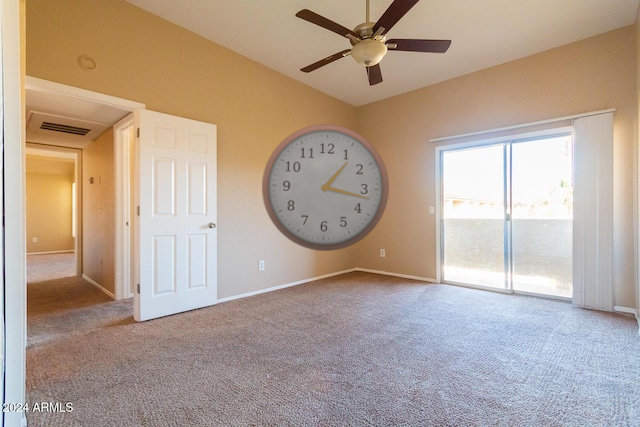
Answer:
1,17
